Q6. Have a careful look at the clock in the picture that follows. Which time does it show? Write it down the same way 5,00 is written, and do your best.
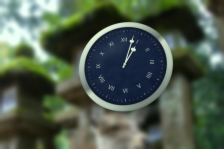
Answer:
1,03
